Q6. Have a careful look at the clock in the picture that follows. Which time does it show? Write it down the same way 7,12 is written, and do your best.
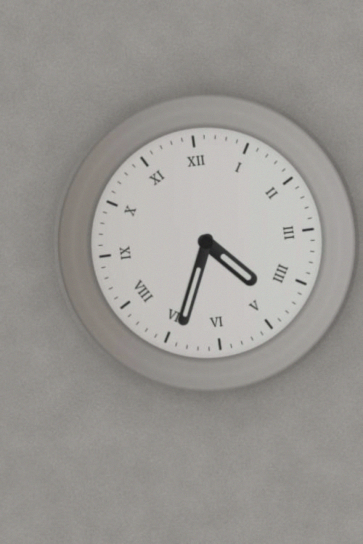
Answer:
4,34
